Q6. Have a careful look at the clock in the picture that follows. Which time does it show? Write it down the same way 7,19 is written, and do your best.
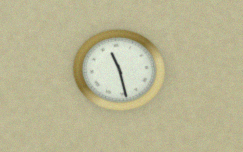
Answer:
11,29
